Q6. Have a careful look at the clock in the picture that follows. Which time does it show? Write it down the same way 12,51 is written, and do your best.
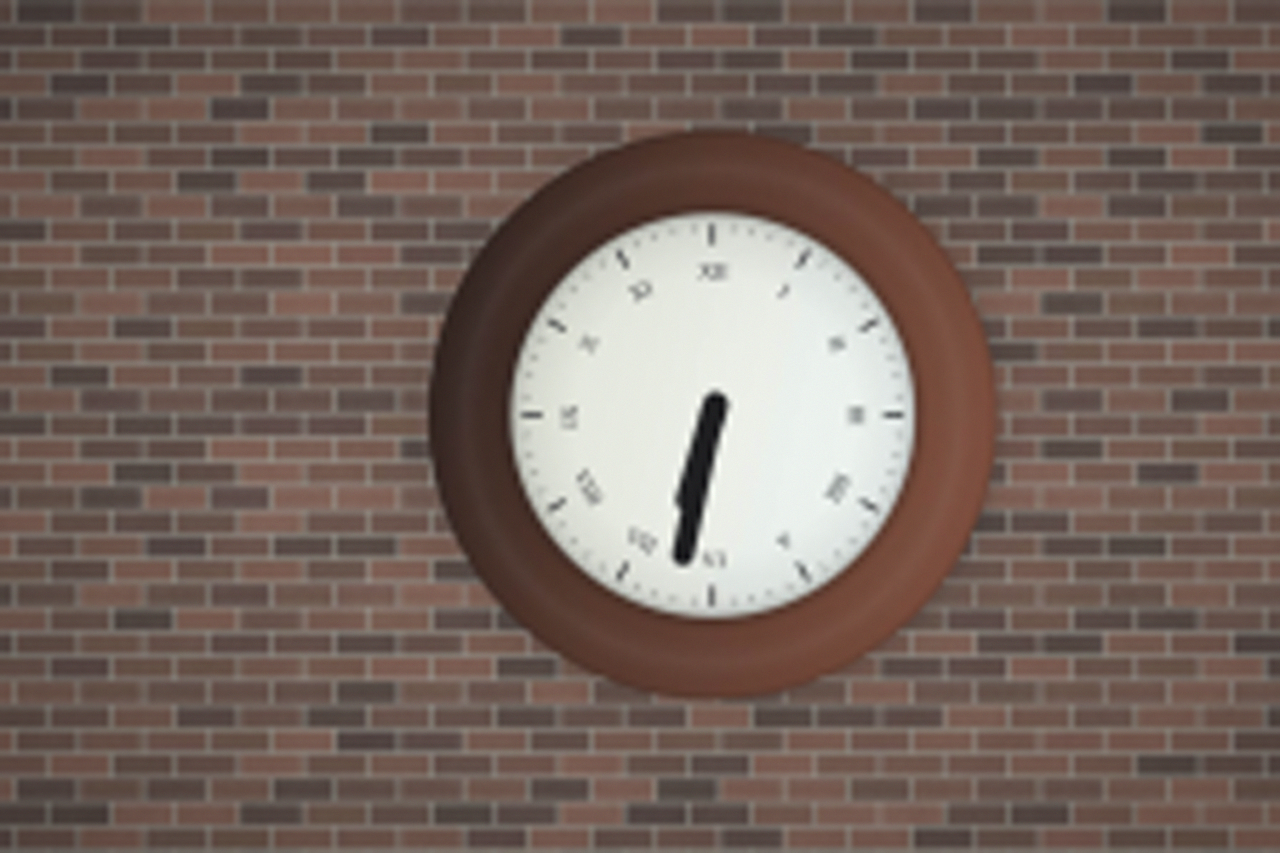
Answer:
6,32
